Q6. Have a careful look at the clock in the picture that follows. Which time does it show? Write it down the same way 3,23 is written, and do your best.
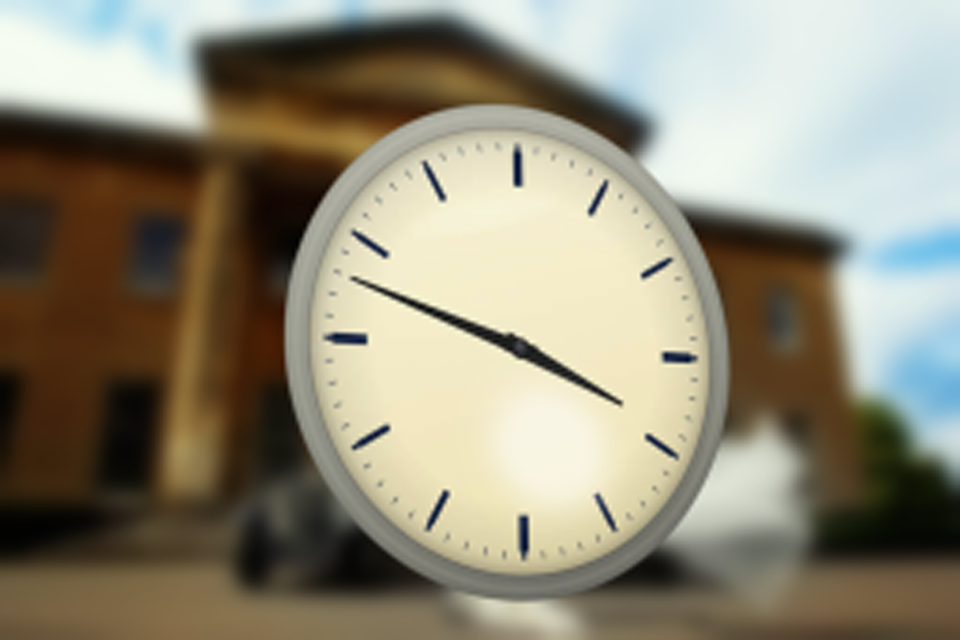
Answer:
3,48
